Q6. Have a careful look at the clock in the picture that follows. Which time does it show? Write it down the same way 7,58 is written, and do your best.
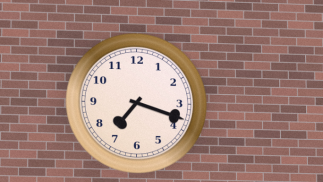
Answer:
7,18
